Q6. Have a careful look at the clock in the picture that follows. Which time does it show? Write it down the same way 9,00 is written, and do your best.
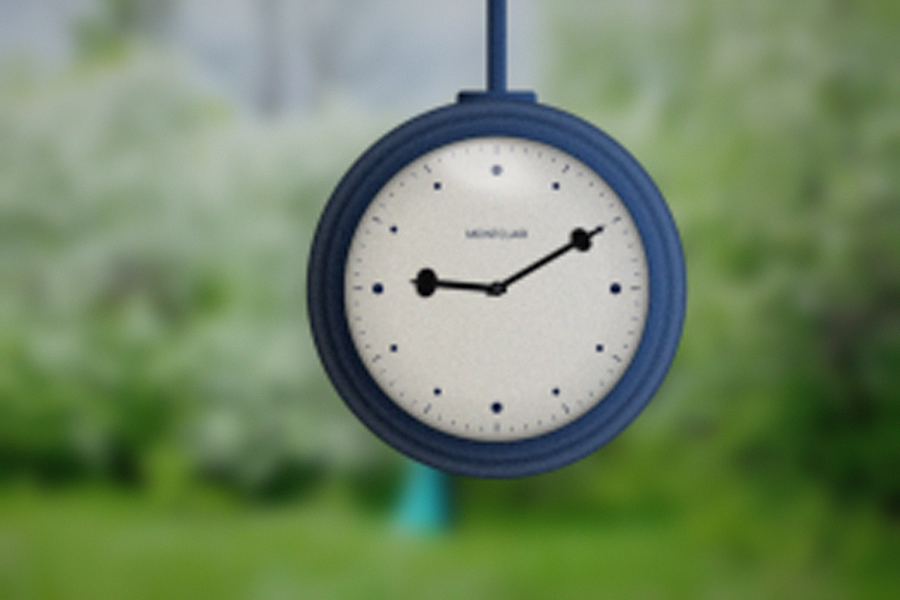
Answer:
9,10
